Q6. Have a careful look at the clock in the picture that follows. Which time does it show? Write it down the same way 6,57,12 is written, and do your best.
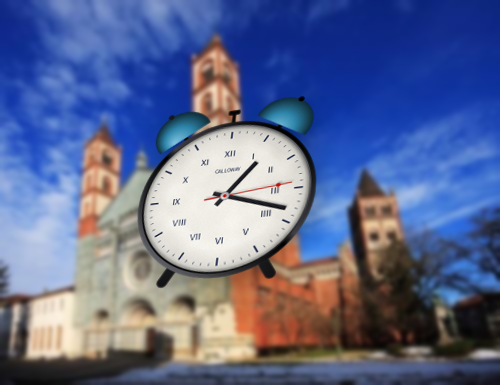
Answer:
1,18,14
